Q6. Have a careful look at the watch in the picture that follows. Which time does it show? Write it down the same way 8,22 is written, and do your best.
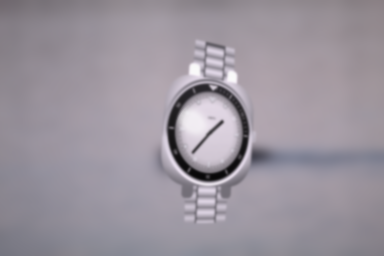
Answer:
1,37
